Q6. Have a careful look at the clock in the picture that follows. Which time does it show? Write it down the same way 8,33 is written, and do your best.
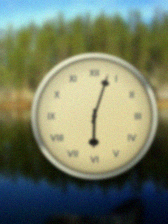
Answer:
6,03
